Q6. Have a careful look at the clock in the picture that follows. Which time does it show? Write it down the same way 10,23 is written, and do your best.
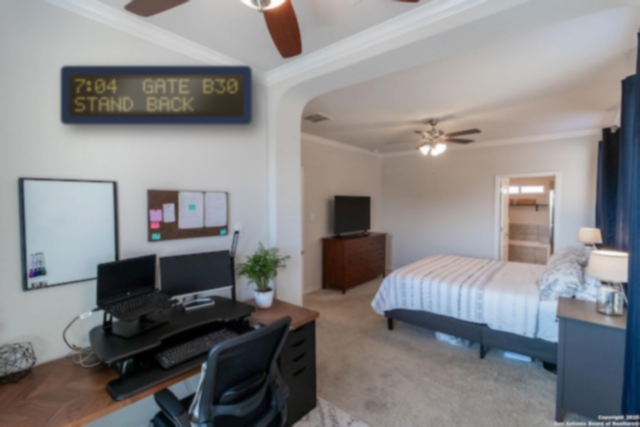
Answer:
7,04
